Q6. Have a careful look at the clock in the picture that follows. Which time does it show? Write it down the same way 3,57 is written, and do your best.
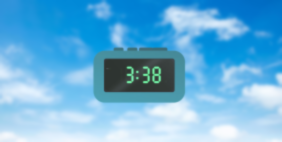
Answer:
3,38
